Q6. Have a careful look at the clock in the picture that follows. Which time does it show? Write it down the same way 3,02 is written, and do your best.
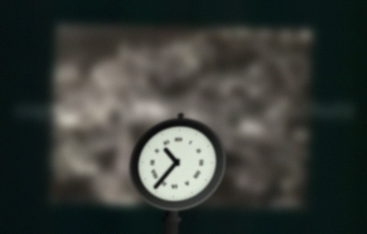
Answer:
10,36
